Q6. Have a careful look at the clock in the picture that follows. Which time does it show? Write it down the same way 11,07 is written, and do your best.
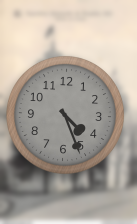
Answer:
4,26
